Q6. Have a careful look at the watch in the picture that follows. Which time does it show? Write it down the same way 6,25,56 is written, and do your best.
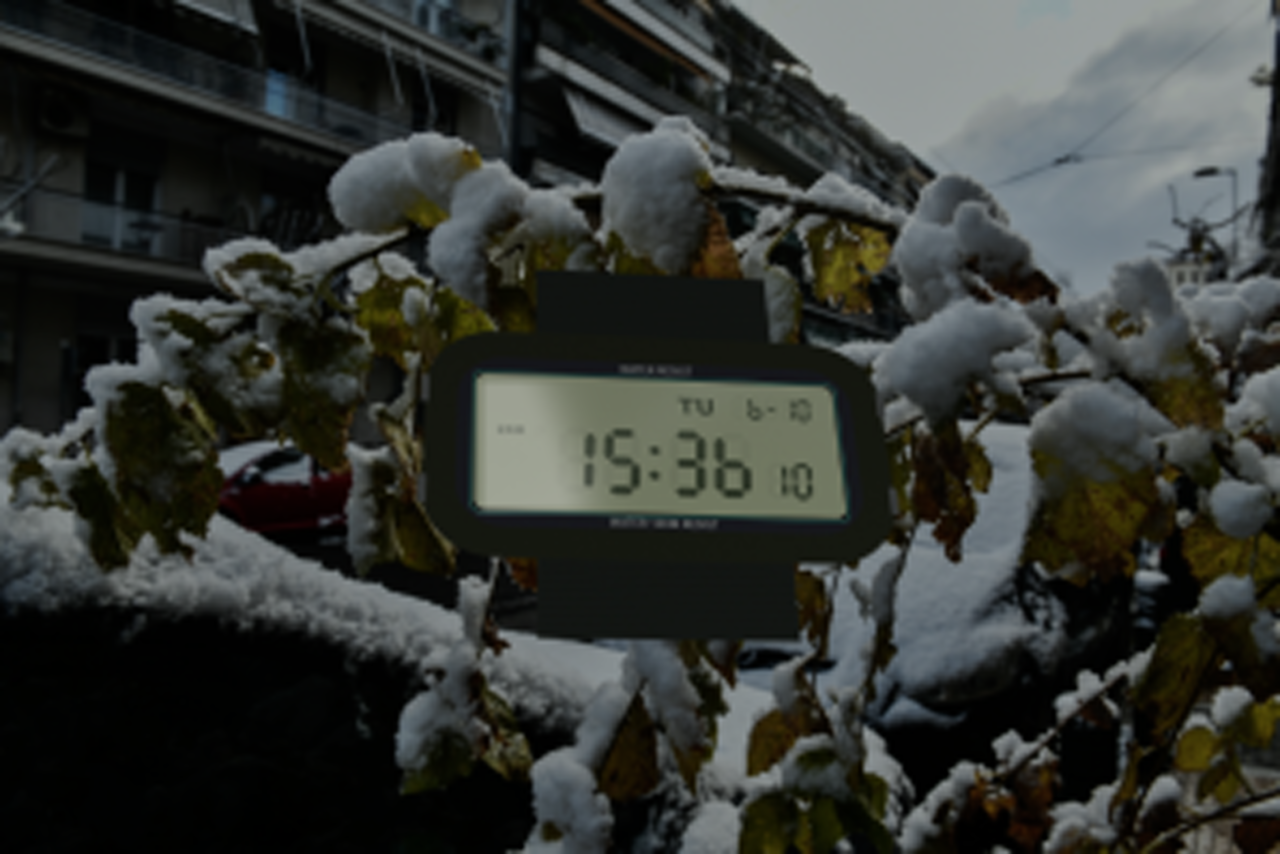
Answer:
15,36,10
